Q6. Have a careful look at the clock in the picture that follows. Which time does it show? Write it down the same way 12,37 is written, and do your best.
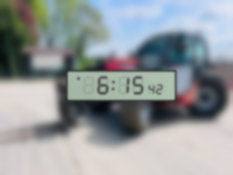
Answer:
6,15
